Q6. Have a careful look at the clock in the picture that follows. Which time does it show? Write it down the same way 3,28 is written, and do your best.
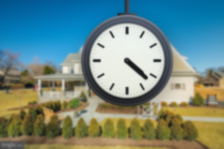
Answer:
4,22
